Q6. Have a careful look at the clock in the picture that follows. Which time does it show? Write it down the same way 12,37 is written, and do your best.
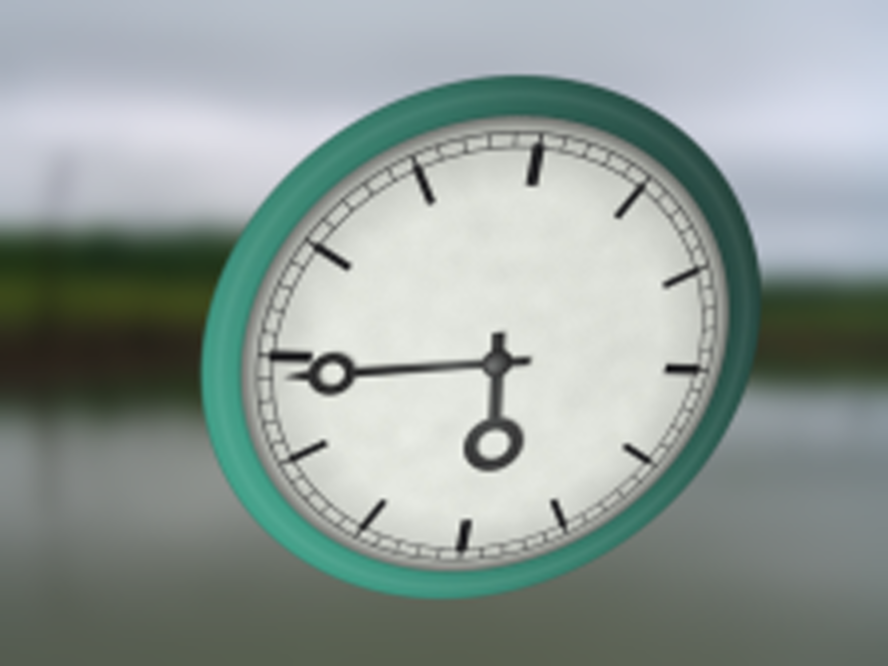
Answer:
5,44
